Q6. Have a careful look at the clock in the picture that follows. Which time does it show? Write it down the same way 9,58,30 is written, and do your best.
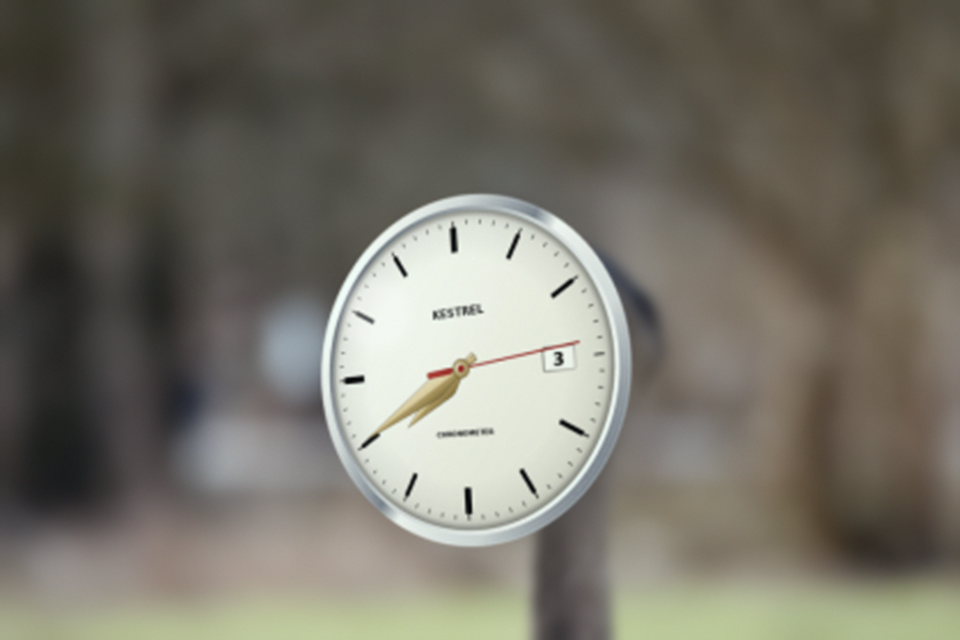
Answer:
7,40,14
